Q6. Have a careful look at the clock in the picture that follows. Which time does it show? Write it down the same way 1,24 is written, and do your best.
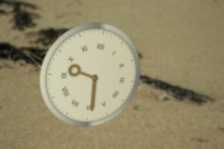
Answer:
9,29
